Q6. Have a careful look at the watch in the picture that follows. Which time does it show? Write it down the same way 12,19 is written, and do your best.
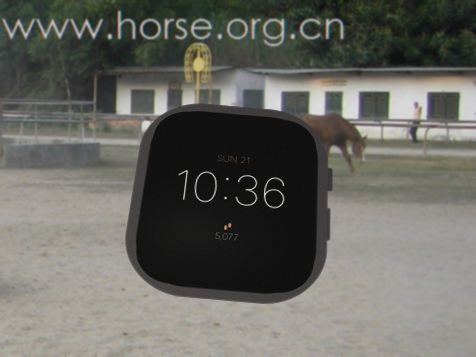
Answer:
10,36
